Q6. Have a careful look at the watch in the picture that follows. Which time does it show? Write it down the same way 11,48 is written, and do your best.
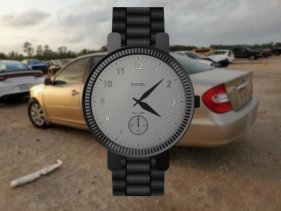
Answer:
4,08
